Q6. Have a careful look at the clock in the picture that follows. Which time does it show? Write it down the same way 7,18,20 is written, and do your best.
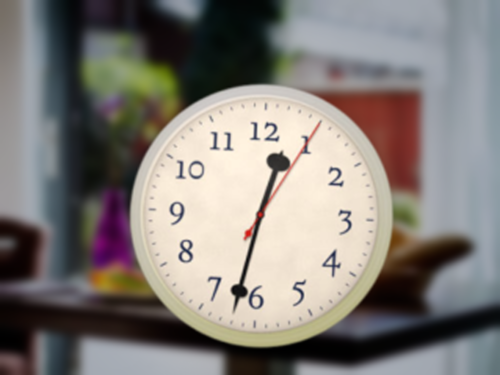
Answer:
12,32,05
